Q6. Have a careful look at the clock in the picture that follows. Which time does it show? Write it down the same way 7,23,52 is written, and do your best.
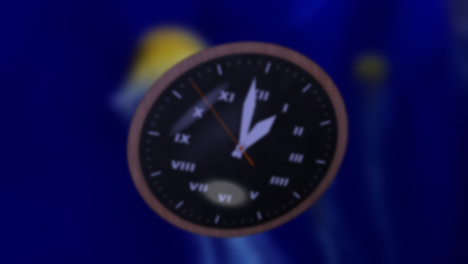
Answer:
12,58,52
